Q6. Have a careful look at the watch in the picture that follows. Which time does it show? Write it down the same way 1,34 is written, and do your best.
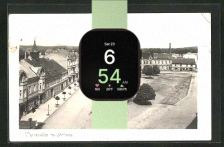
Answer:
6,54
